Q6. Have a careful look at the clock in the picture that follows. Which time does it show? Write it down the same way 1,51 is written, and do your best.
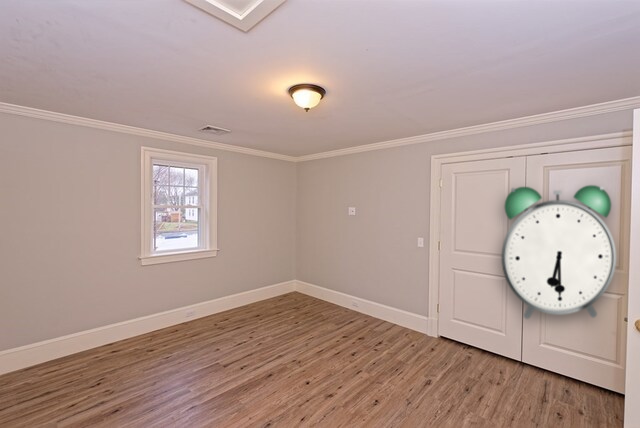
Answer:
6,30
